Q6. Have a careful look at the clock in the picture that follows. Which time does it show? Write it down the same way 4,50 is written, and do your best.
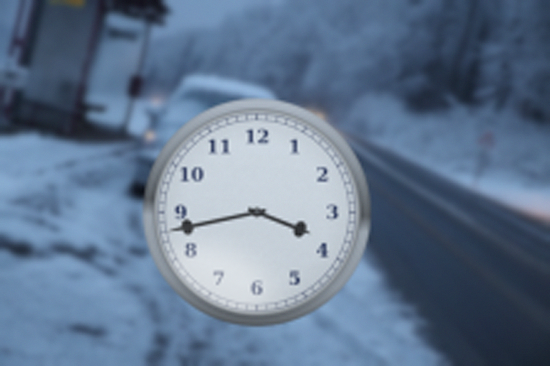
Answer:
3,43
